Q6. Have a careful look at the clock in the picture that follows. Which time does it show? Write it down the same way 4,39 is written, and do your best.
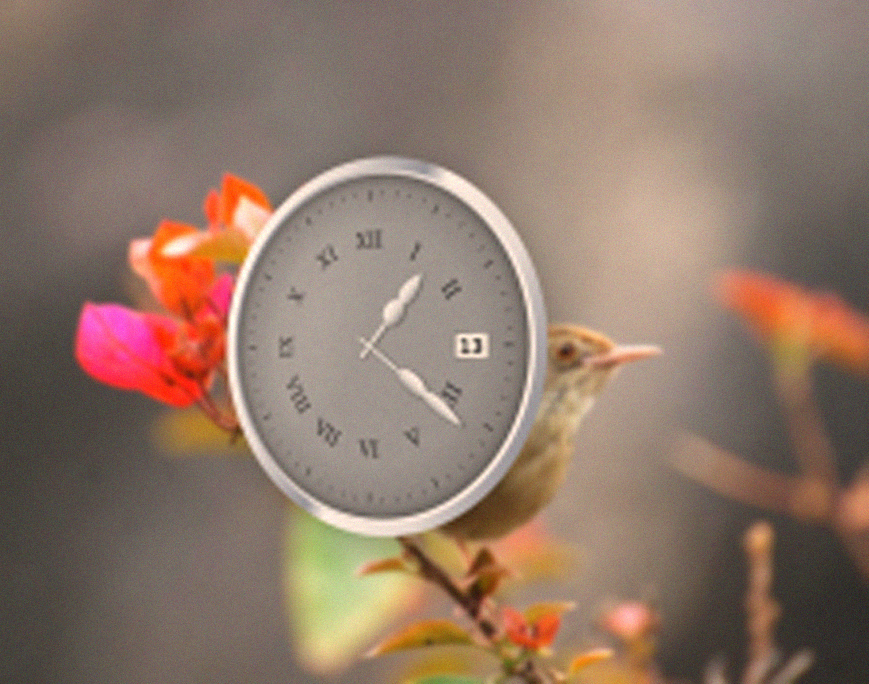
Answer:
1,21
